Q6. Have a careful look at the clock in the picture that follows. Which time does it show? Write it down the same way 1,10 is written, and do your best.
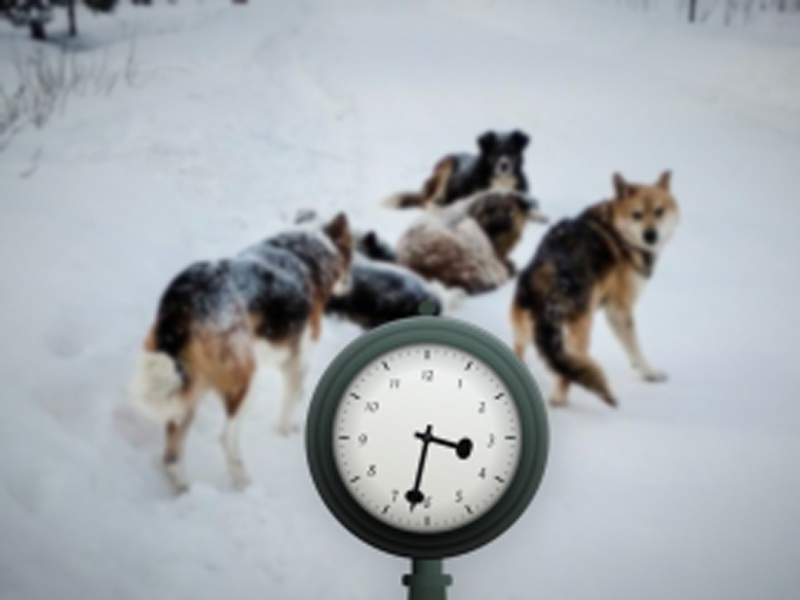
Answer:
3,32
